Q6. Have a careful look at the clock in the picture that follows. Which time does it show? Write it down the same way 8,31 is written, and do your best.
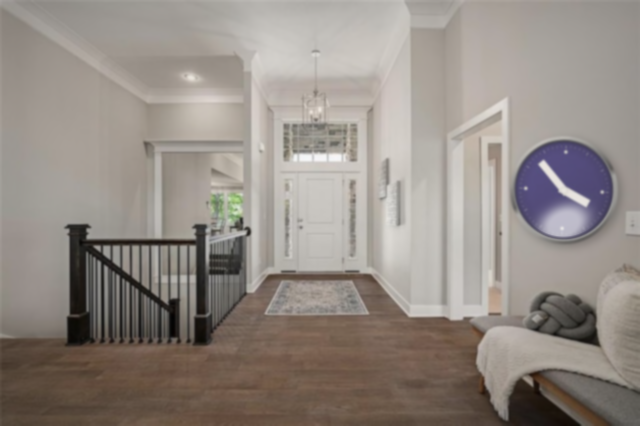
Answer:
3,53
